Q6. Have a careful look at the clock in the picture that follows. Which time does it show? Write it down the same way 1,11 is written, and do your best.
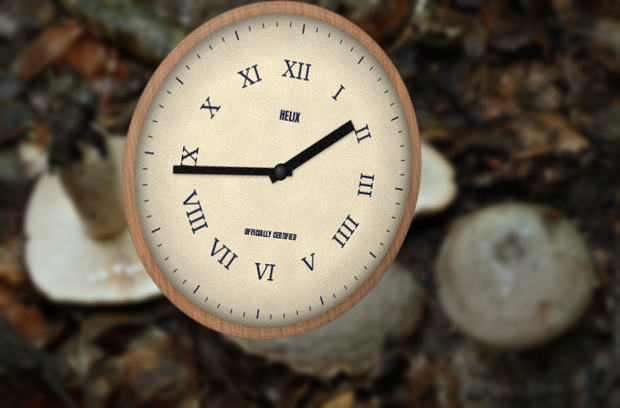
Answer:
1,44
